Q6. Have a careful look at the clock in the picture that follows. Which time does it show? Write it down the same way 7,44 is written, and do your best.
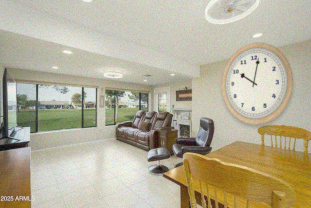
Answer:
10,02
